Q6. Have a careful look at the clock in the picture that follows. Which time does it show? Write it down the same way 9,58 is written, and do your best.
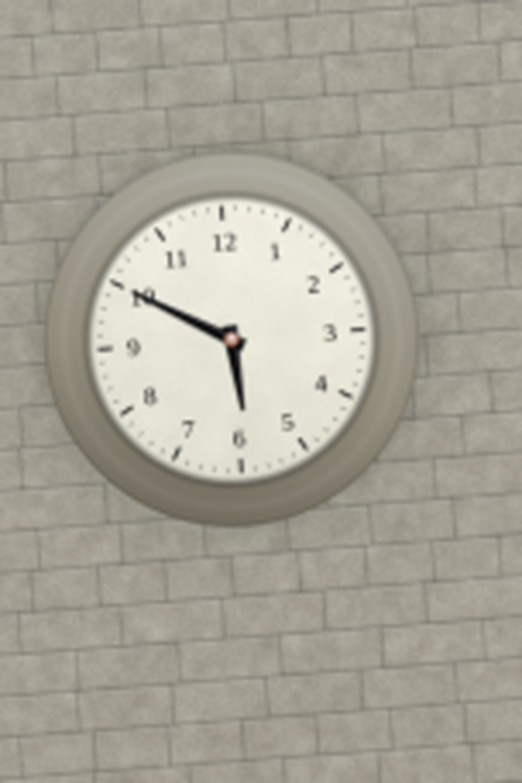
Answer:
5,50
